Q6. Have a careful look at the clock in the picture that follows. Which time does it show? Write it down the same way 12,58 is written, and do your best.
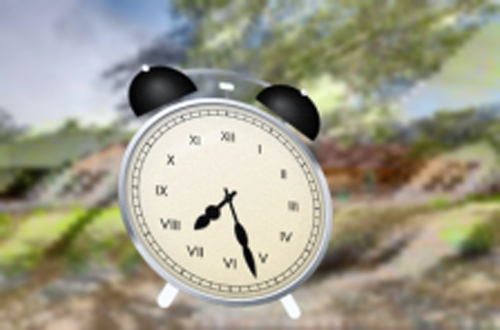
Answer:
7,27
